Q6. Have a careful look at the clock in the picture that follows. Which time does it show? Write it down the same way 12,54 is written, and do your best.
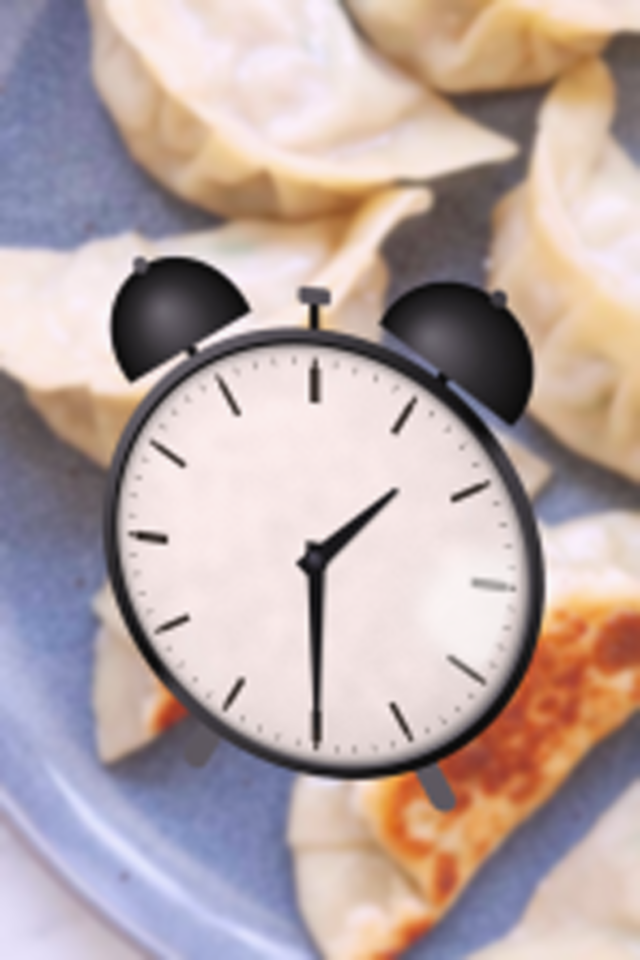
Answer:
1,30
